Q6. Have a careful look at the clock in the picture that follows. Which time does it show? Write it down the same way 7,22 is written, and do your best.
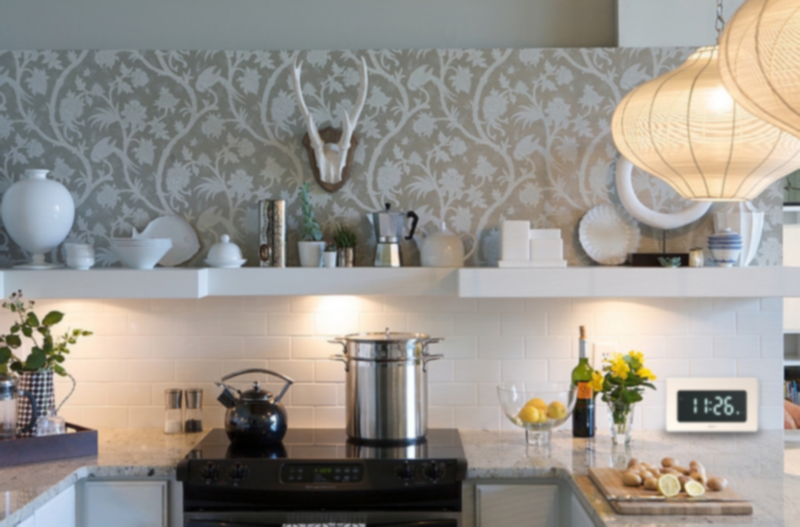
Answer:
11,26
